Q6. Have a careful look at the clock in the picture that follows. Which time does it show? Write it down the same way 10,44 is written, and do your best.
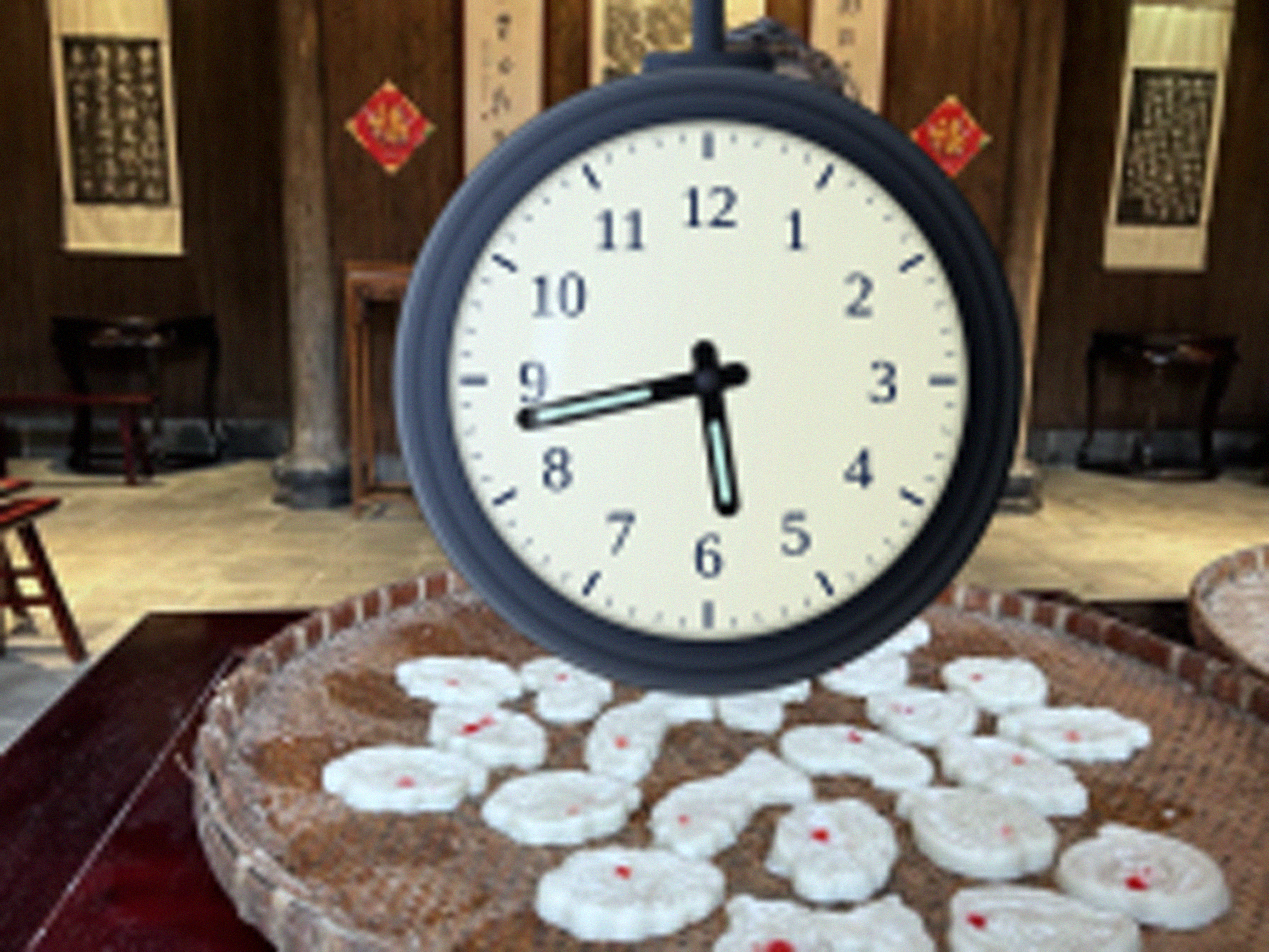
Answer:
5,43
